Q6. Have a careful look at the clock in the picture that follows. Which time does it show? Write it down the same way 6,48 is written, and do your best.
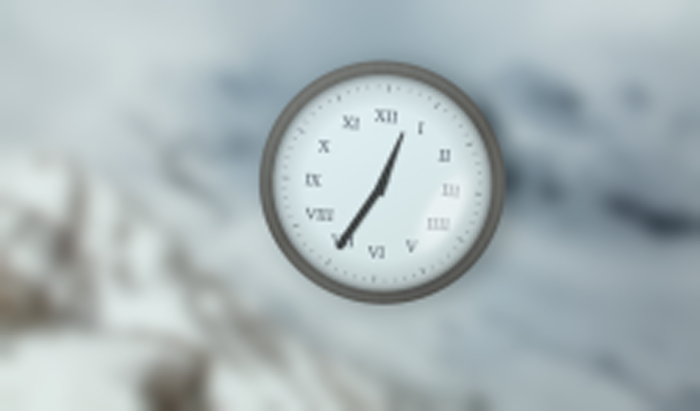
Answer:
12,35
